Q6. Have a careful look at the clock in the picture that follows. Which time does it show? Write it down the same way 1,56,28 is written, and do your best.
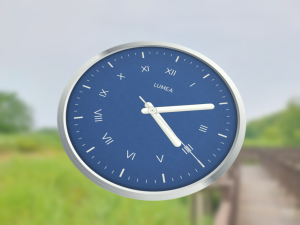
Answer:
4,10,20
